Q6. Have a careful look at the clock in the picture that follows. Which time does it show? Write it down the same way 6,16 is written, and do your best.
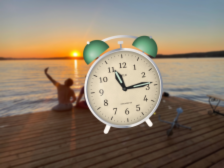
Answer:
11,14
